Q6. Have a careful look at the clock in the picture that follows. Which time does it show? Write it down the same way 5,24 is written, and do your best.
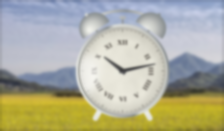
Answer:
10,13
